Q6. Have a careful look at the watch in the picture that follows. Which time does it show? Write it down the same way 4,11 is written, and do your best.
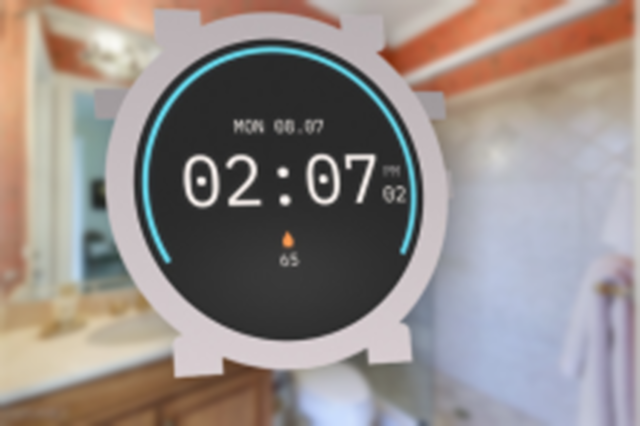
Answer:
2,07
